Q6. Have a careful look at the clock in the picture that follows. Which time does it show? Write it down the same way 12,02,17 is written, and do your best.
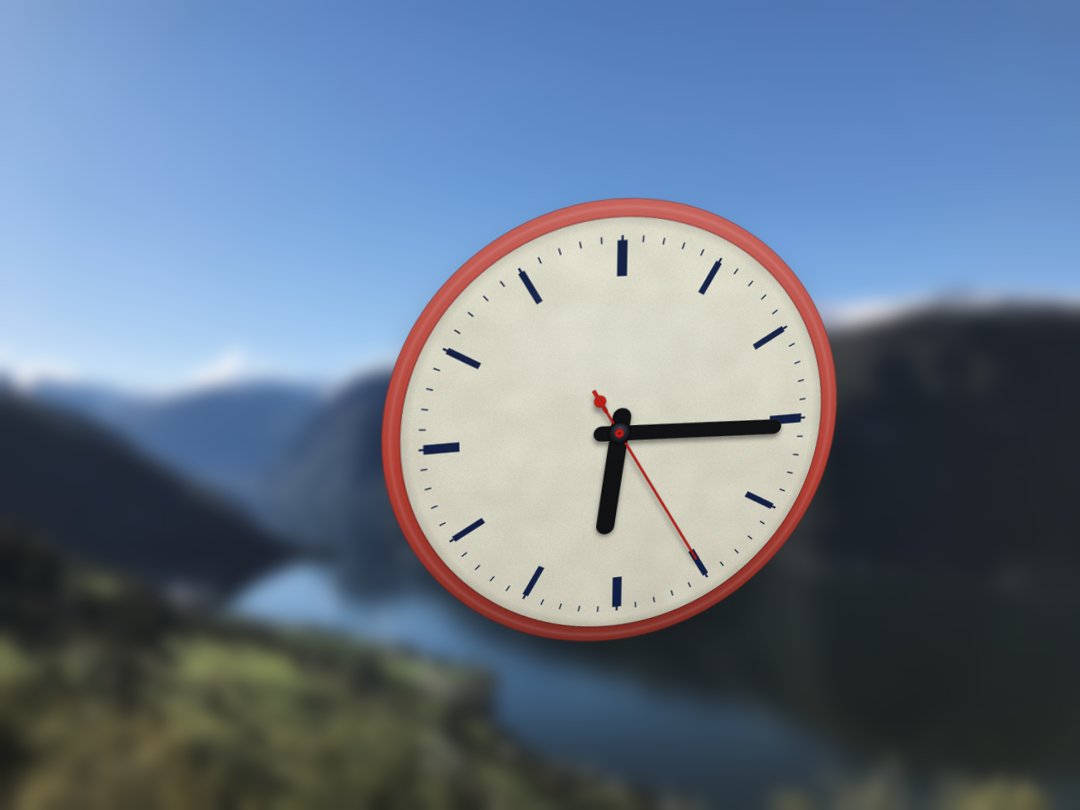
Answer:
6,15,25
